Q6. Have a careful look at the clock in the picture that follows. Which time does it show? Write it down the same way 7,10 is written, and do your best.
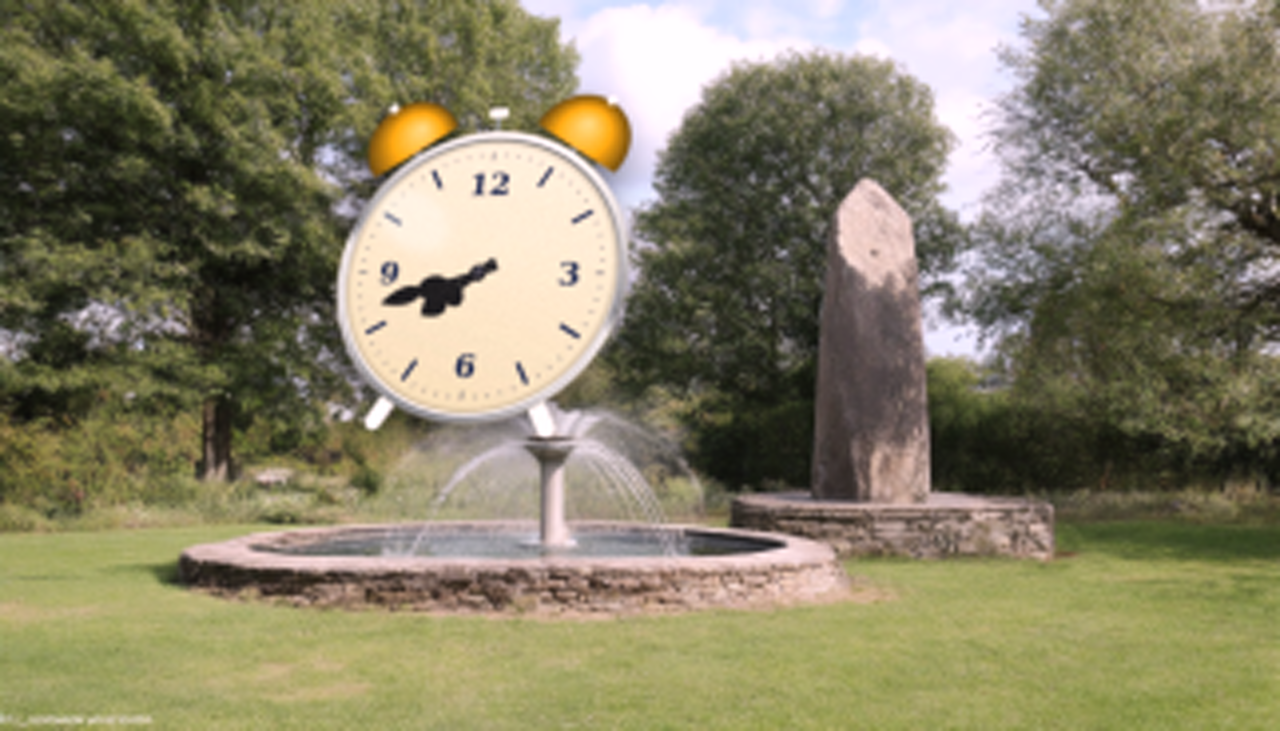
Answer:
7,42
